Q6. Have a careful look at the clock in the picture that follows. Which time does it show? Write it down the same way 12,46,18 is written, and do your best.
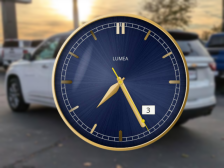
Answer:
7,25,25
